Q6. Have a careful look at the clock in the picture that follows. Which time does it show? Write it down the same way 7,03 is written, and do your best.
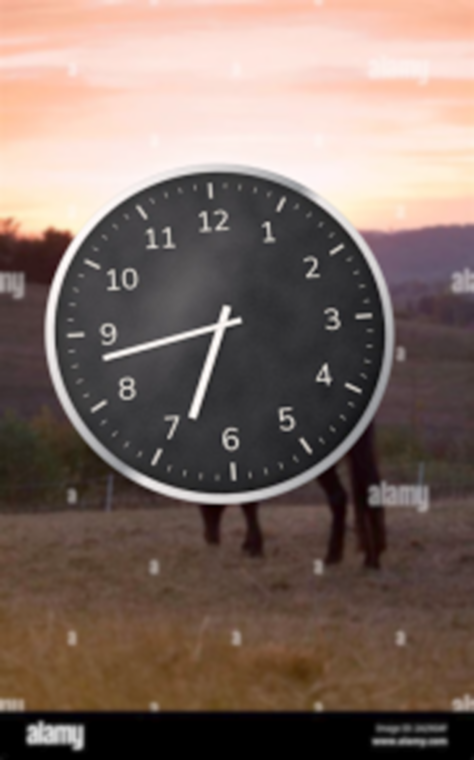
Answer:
6,43
